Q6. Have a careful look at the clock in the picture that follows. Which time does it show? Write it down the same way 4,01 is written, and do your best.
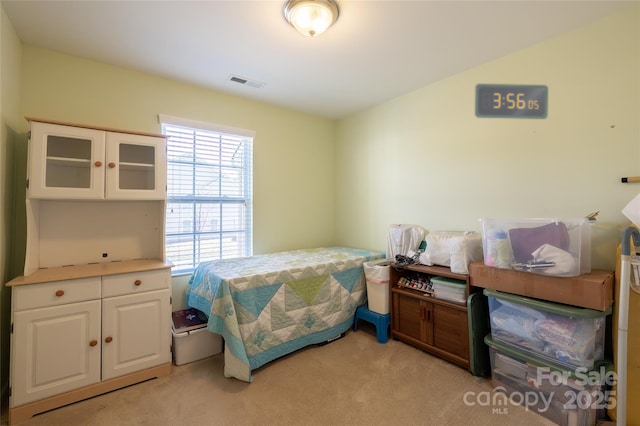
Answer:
3,56
